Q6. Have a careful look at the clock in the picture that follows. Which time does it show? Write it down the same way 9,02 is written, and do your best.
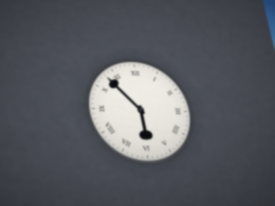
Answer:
5,53
